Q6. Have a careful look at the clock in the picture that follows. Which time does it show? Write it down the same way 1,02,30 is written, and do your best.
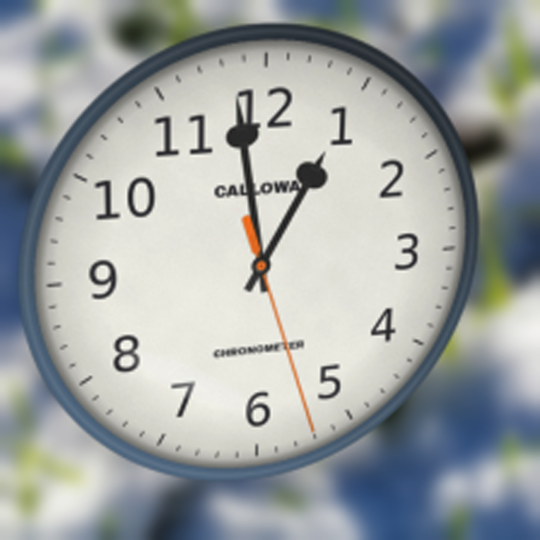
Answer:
12,58,27
